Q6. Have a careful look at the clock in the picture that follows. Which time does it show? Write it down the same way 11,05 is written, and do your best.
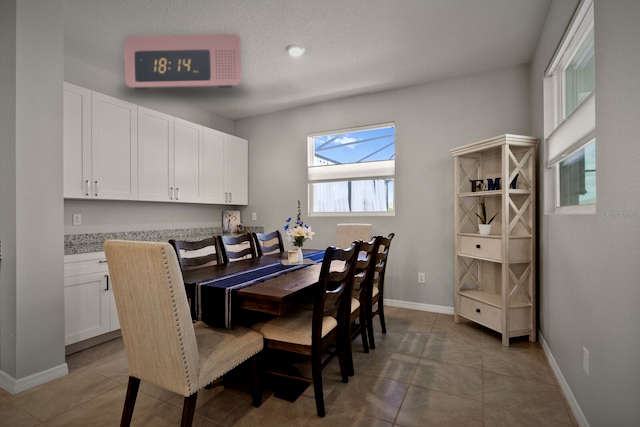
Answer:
18,14
